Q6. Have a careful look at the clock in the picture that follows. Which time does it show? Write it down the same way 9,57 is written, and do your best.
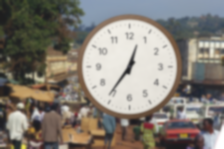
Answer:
12,36
